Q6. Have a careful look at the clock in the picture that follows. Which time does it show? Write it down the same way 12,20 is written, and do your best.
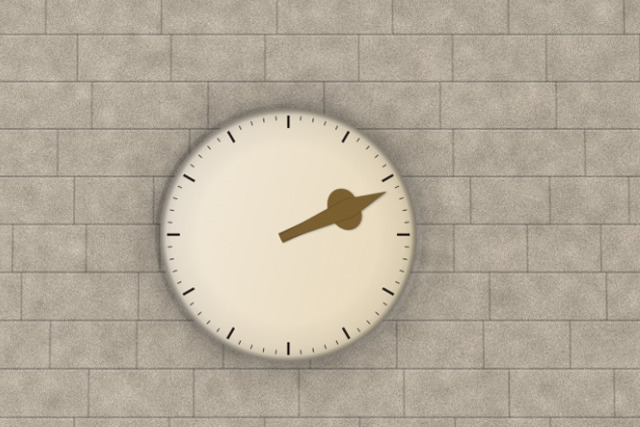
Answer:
2,11
